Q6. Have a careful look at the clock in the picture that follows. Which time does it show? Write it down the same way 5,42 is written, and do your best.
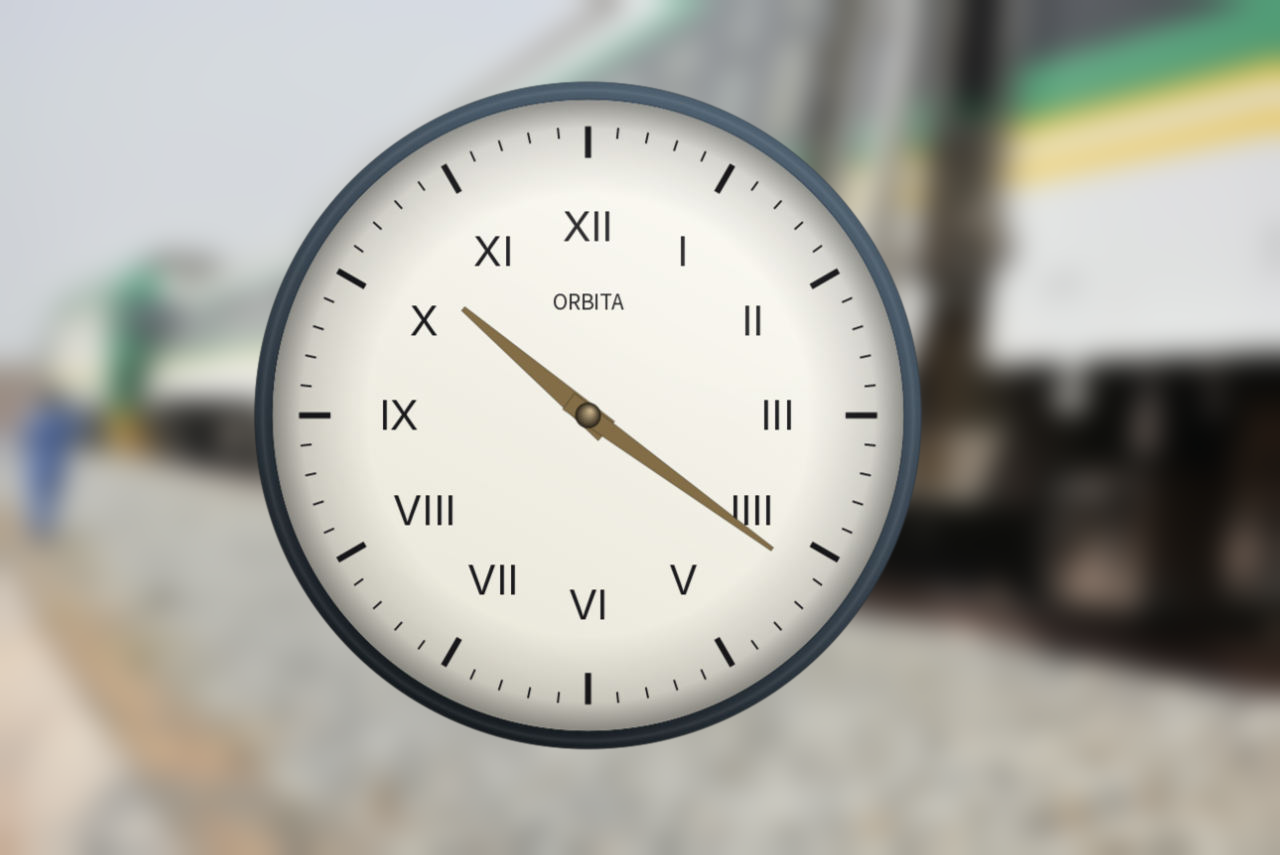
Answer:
10,21
